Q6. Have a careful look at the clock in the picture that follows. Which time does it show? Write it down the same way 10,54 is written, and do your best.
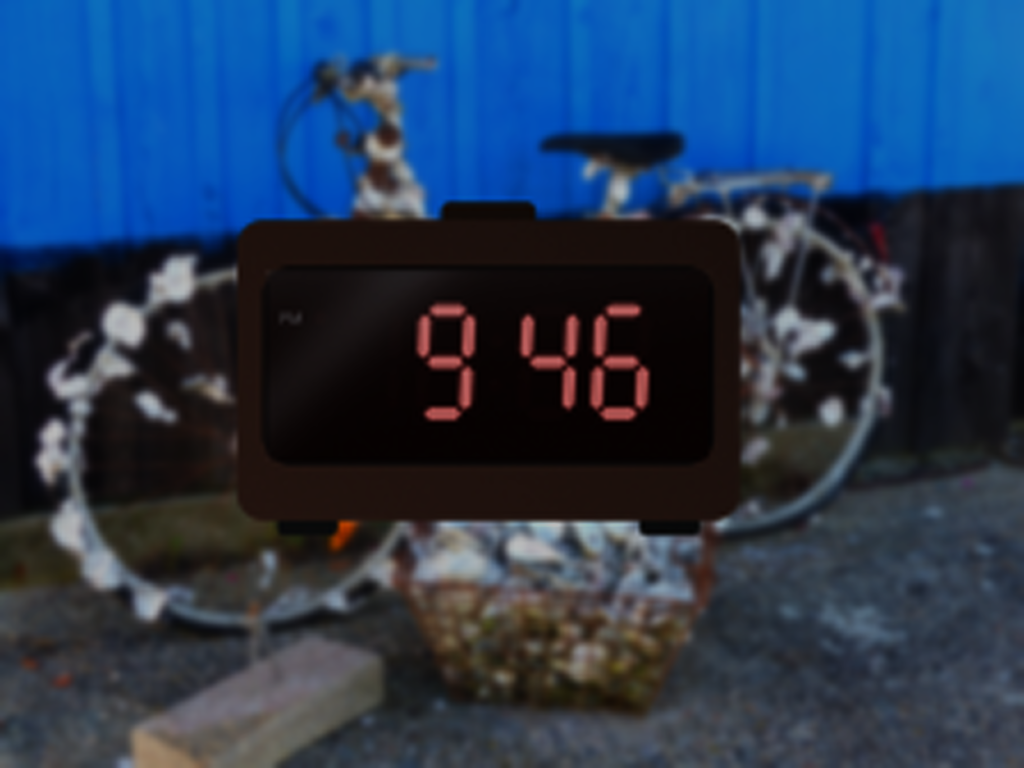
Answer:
9,46
